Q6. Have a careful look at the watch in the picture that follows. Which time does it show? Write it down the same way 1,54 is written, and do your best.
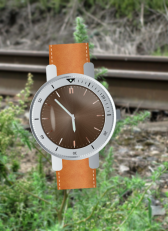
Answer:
5,53
